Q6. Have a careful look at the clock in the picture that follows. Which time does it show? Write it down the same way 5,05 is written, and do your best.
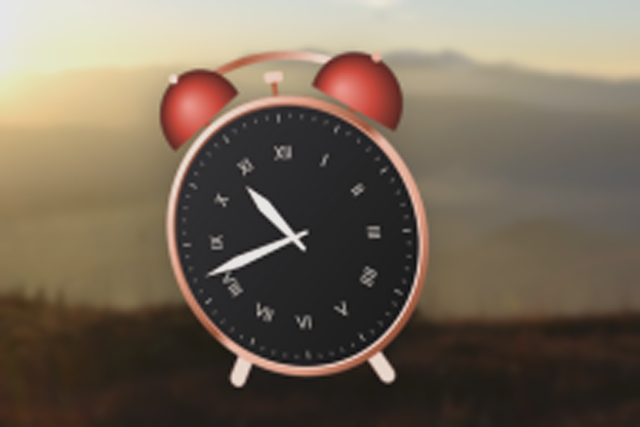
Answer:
10,42
